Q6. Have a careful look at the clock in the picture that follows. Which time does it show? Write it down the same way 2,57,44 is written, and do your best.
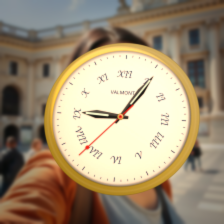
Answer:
9,05,37
